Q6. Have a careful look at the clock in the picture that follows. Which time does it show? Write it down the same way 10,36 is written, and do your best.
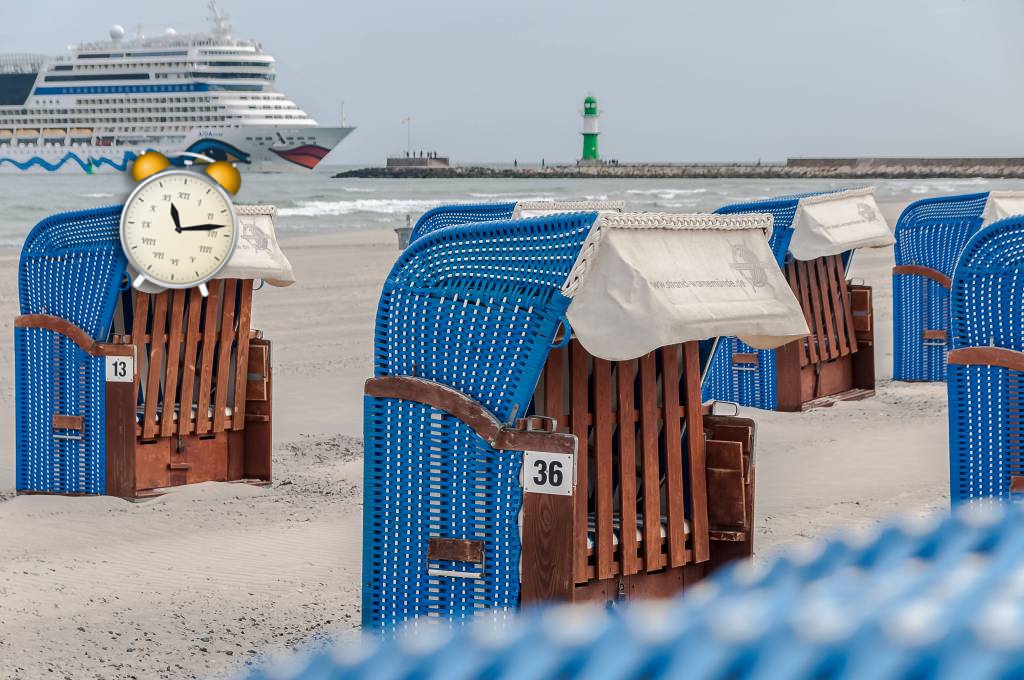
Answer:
11,13
